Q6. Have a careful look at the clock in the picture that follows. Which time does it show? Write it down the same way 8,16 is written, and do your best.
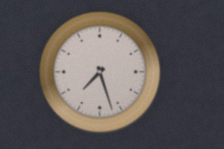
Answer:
7,27
